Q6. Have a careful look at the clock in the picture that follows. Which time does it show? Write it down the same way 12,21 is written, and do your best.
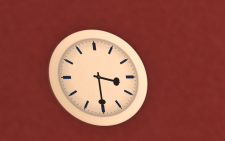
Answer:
3,30
